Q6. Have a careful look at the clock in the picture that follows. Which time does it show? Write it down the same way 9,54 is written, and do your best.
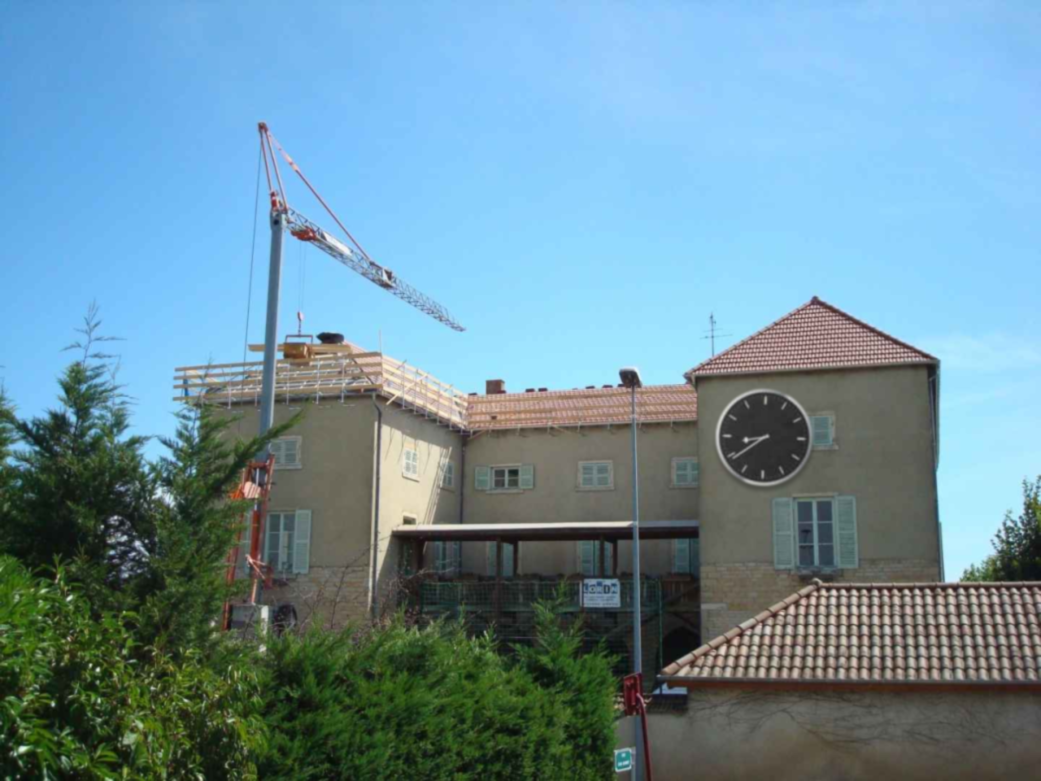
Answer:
8,39
